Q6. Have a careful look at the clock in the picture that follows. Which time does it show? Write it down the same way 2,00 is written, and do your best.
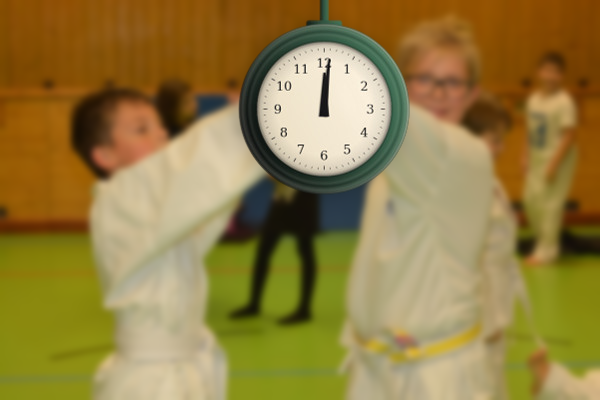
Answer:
12,01
